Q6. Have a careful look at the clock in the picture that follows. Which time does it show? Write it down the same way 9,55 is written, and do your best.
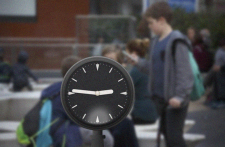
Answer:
2,46
